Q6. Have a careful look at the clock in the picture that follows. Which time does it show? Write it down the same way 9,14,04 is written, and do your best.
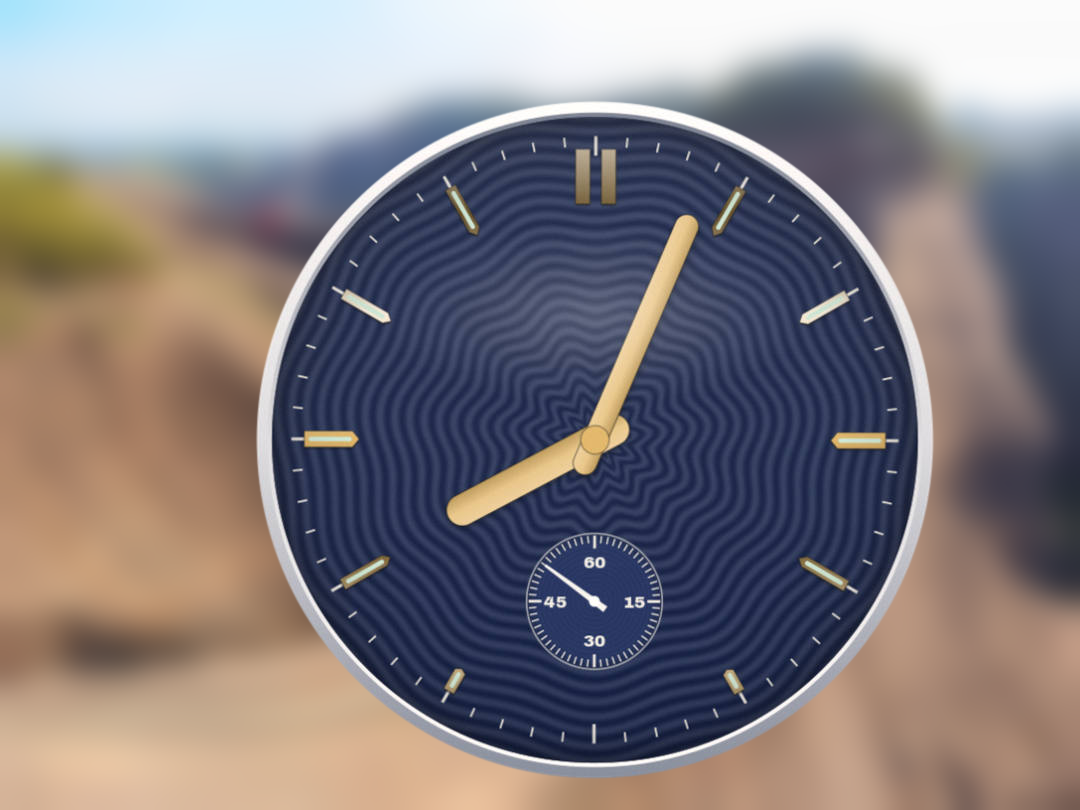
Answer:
8,03,51
